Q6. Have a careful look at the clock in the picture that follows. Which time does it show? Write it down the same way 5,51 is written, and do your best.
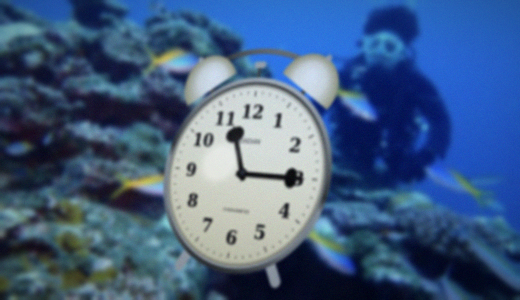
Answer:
11,15
